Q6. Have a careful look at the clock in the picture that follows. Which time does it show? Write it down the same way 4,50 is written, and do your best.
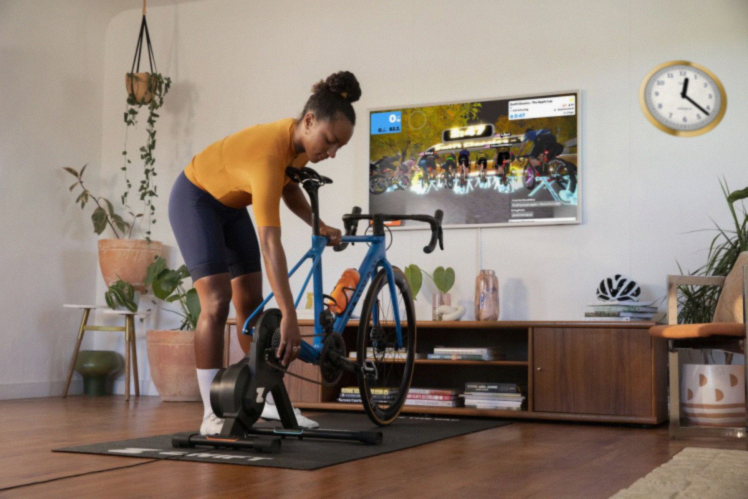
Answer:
12,22
